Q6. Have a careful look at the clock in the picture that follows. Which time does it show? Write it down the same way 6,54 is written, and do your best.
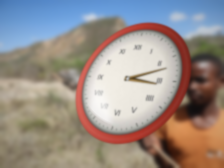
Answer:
3,12
